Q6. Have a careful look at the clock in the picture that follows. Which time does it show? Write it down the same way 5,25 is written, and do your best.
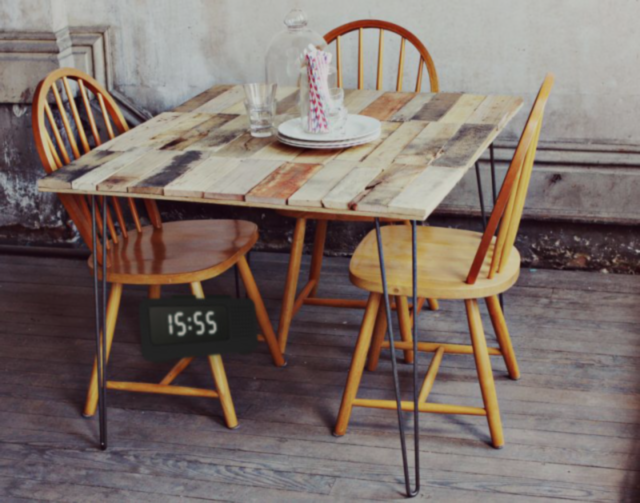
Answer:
15,55
